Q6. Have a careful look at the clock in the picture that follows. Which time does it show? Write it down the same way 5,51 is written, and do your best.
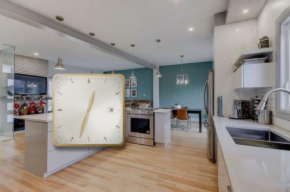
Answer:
12,33
